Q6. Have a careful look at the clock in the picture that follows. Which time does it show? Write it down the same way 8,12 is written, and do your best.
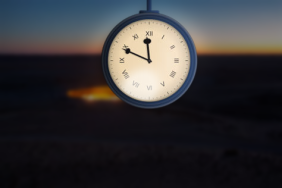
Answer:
11,49
